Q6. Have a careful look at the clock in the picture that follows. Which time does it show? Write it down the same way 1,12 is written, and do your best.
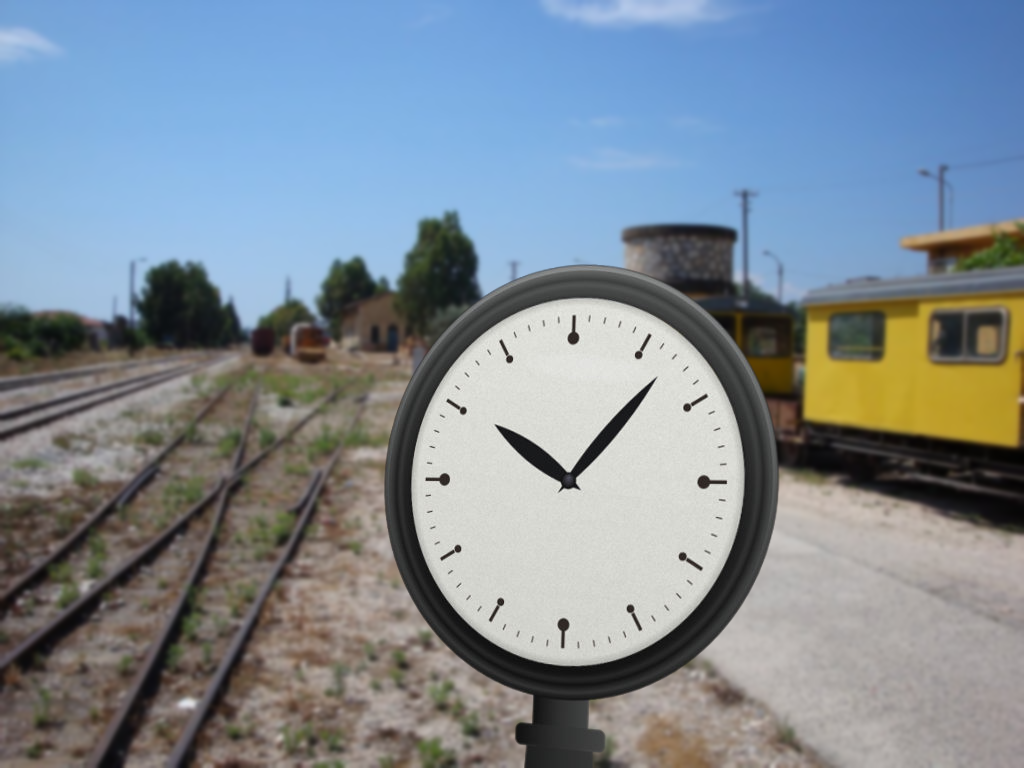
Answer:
10,07
